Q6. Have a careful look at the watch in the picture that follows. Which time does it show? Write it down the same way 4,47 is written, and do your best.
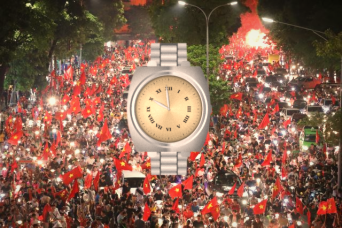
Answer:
9,59
